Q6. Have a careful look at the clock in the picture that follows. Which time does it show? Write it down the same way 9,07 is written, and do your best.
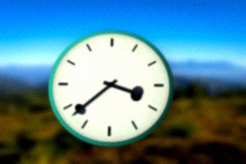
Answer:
3,38
